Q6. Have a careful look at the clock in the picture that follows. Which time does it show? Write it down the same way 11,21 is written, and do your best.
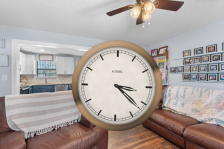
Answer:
3,22
